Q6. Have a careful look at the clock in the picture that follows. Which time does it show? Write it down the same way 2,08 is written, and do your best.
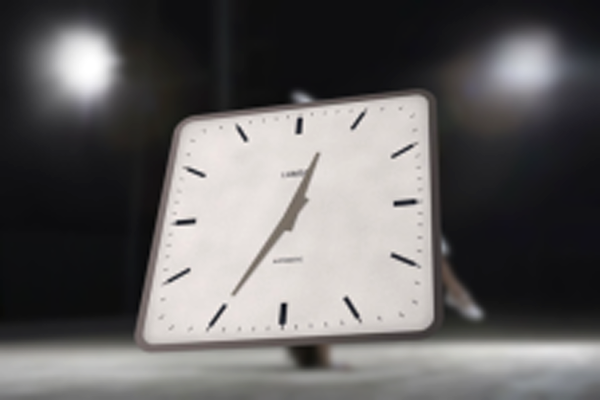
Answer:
12,35
